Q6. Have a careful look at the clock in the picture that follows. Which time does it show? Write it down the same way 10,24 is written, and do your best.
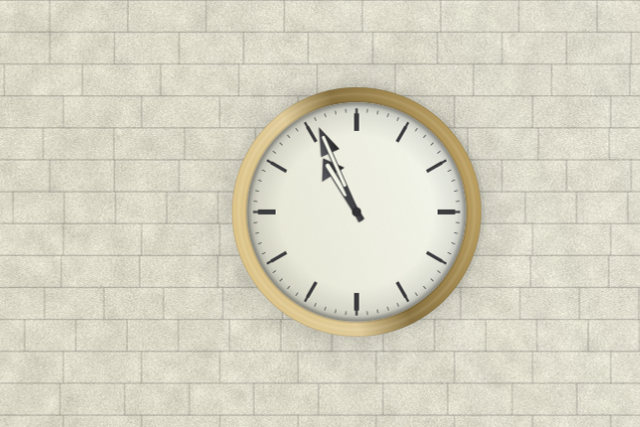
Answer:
10,56
